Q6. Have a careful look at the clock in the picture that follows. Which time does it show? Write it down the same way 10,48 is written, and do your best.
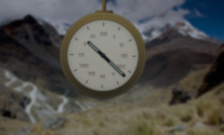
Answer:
10,22
